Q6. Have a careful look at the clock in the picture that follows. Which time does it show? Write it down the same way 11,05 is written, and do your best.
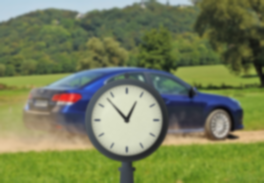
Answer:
12,53
